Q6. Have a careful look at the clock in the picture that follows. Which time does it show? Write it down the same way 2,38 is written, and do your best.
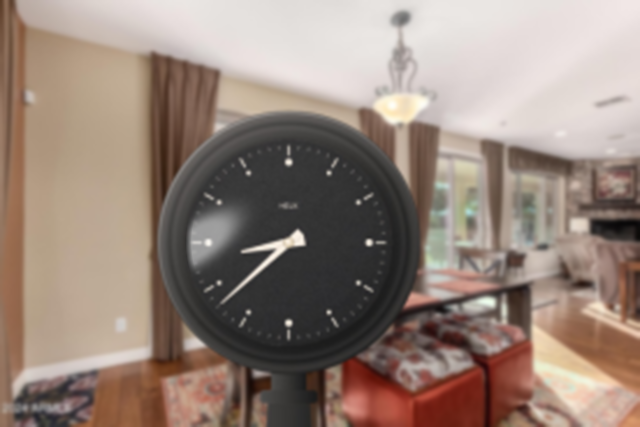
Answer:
8,38
